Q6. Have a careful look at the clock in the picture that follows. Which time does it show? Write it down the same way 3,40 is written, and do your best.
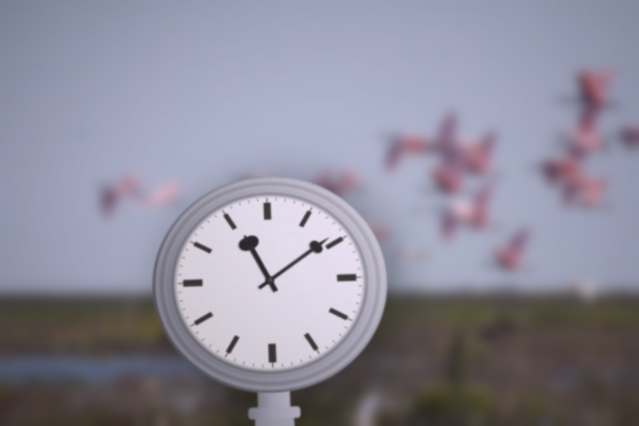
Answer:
11,09
